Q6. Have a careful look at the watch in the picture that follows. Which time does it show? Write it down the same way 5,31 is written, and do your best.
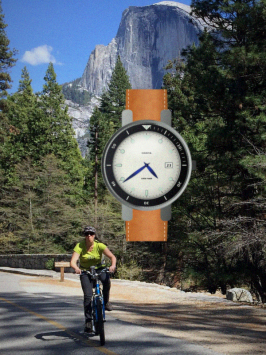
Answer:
4,39
